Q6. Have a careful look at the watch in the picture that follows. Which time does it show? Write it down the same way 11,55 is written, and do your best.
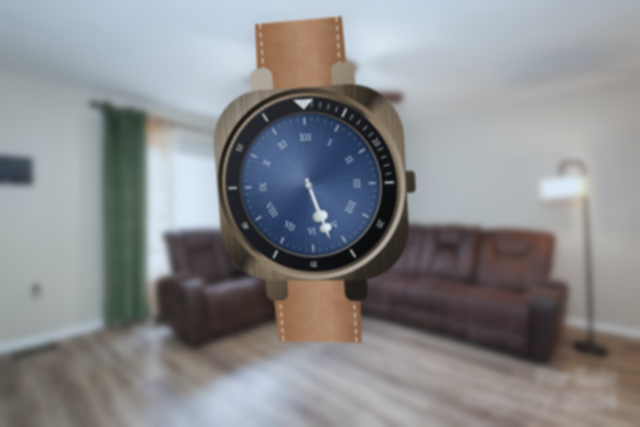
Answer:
5,27
